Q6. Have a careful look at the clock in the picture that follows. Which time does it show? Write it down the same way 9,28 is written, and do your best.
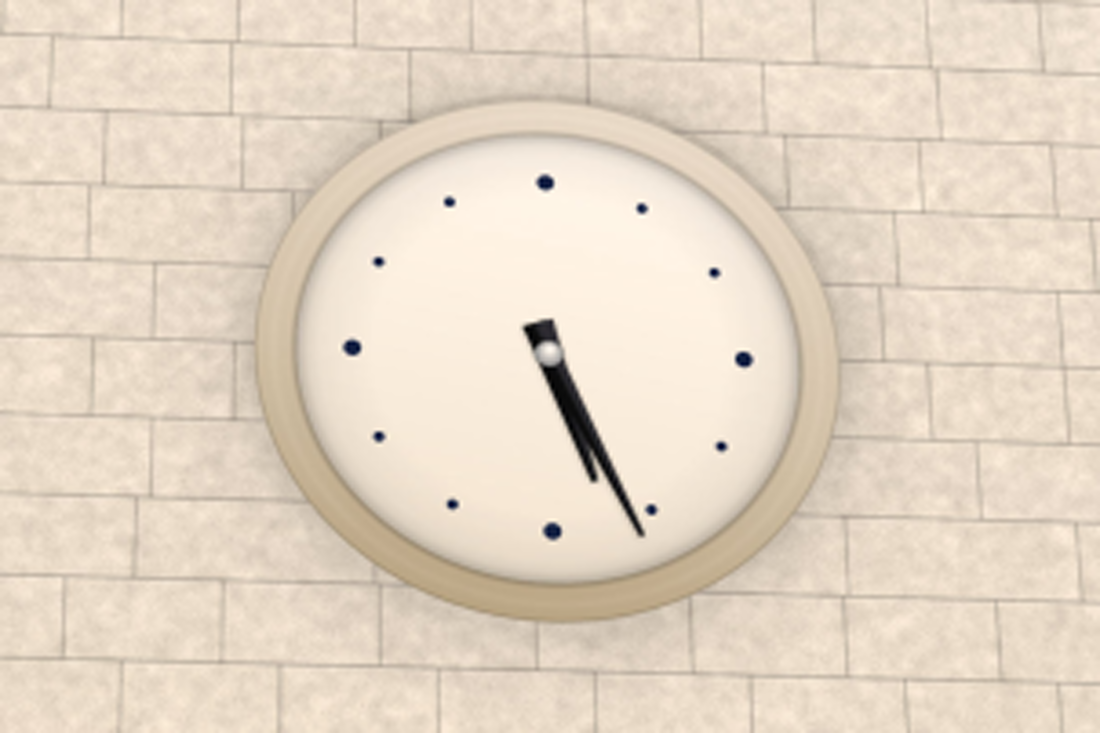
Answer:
5,26
